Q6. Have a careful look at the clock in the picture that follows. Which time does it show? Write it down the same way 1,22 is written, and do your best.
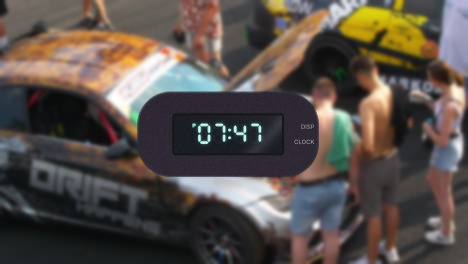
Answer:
7,47
